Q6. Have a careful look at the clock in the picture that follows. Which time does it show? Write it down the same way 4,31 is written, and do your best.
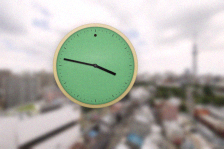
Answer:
3,47
